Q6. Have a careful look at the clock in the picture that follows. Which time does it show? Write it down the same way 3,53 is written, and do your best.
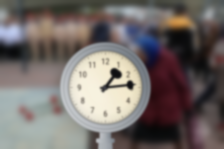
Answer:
1,14
